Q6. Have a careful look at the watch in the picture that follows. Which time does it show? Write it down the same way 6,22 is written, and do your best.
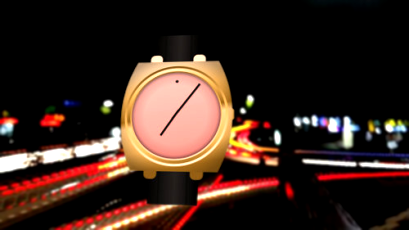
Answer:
7,06
